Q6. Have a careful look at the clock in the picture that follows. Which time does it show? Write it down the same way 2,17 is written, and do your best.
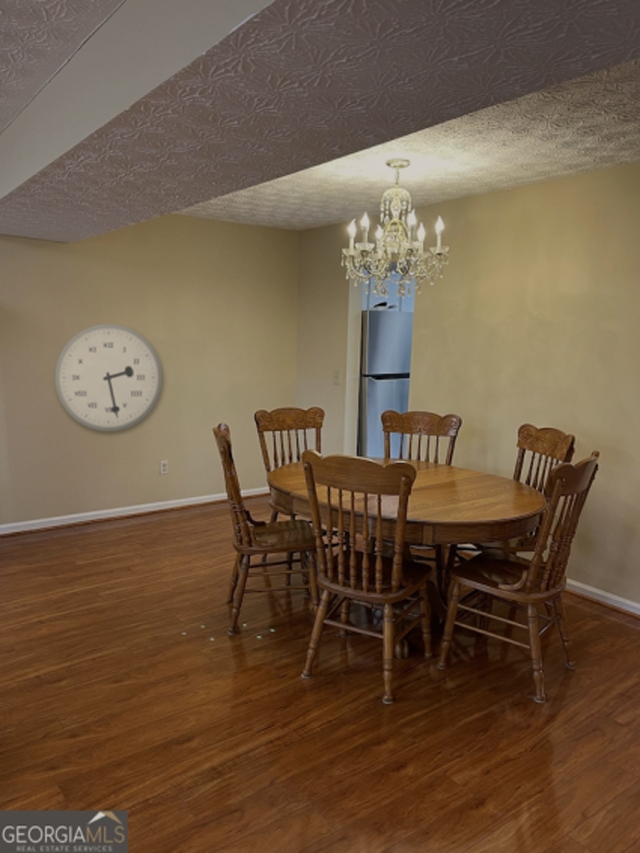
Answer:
2,28
